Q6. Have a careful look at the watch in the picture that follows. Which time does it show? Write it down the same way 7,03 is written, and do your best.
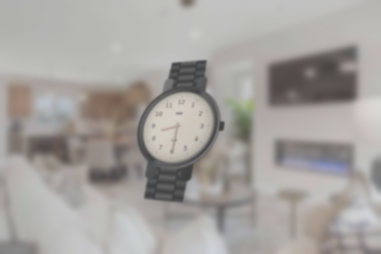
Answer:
8,30
